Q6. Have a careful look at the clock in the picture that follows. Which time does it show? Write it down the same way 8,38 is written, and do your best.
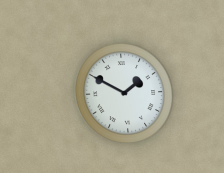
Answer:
1,50
